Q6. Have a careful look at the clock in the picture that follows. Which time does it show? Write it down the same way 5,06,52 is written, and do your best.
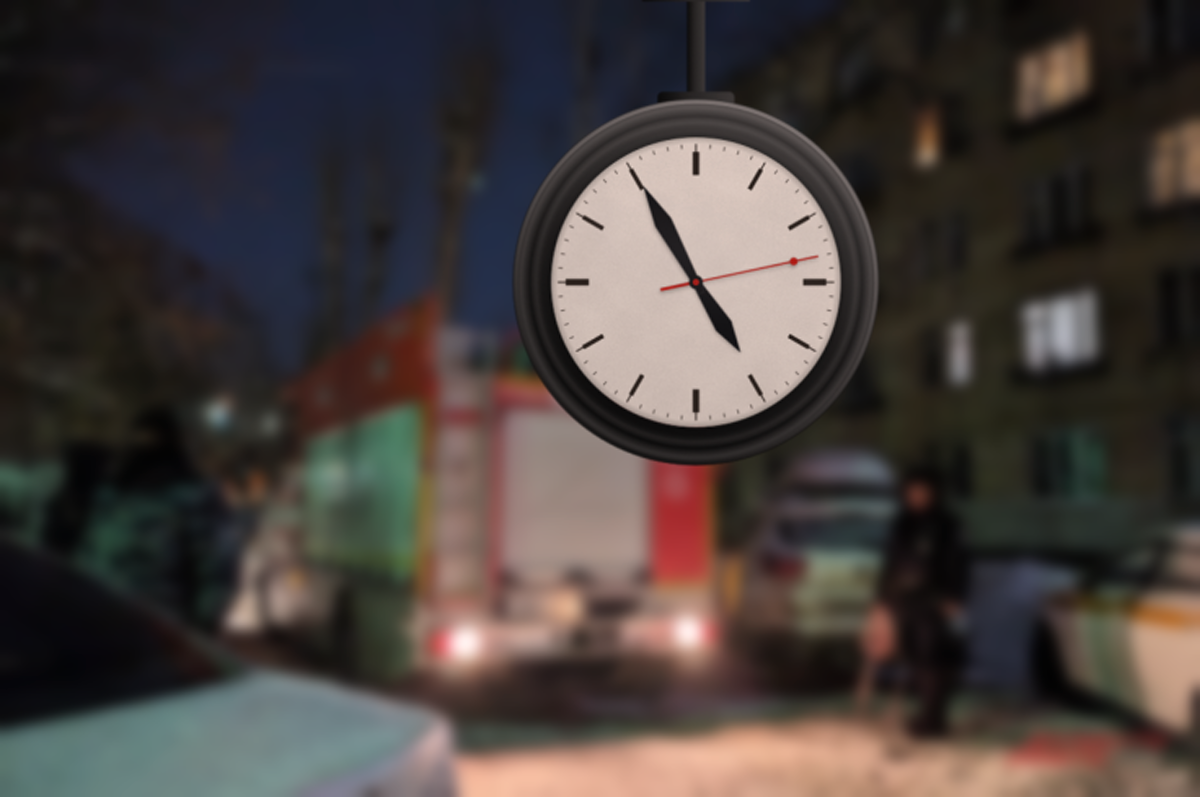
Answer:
4,55,13
